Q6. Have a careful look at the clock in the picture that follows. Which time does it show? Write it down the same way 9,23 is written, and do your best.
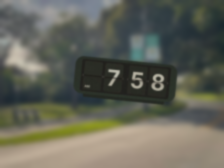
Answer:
7,58
